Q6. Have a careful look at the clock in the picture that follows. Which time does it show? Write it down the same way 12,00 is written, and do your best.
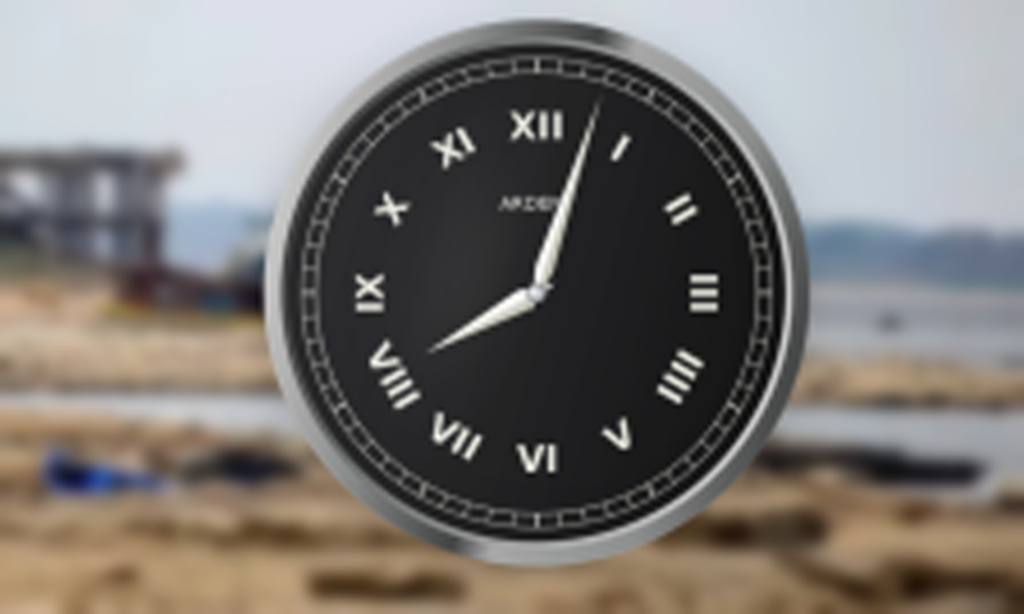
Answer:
8,03
